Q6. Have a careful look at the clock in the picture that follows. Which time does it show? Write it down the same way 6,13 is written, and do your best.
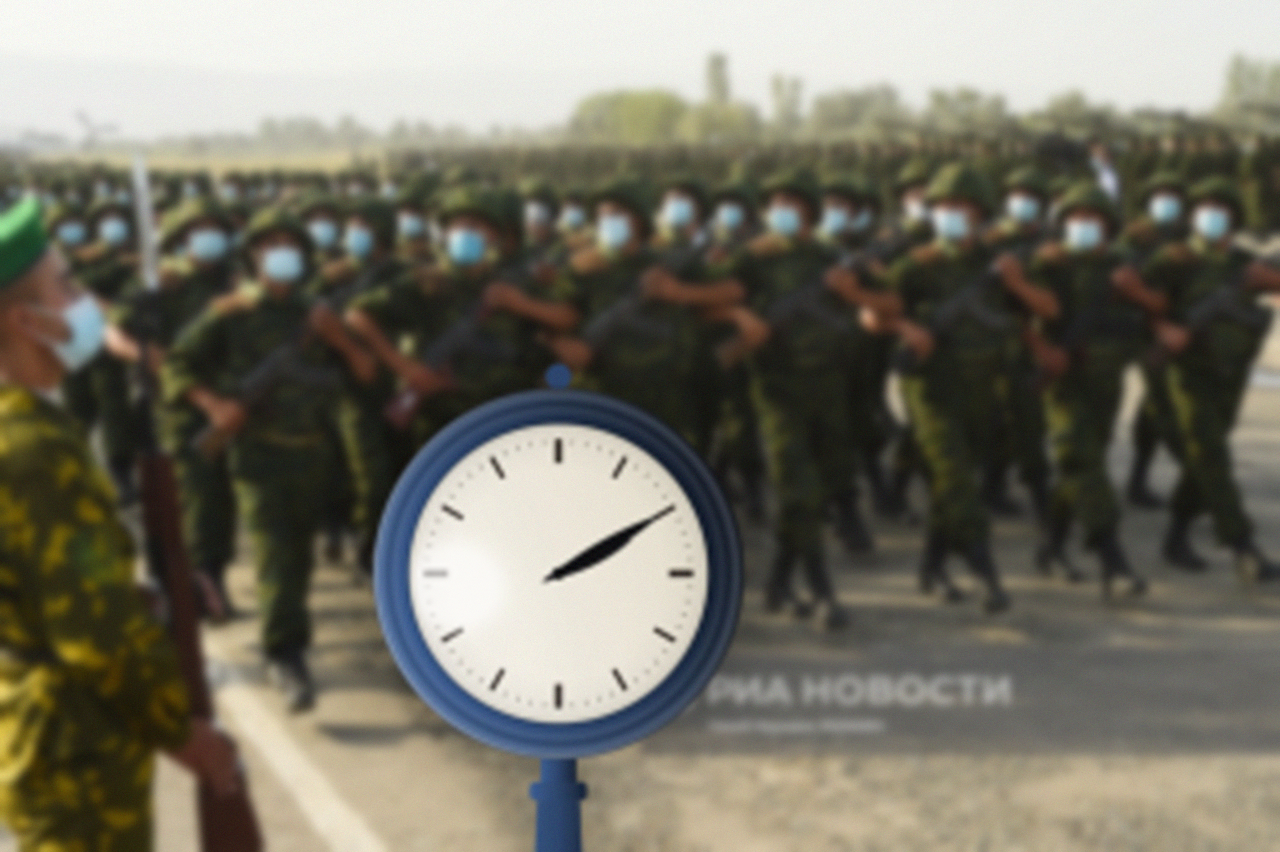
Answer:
2,10
